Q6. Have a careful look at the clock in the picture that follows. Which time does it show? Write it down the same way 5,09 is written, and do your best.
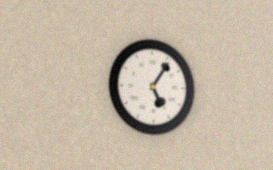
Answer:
5,06
